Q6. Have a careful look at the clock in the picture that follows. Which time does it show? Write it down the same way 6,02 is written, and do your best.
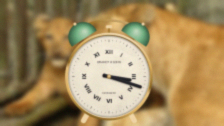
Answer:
3,18
